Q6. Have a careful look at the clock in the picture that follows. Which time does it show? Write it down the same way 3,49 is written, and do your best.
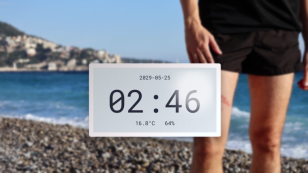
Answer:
2,46
